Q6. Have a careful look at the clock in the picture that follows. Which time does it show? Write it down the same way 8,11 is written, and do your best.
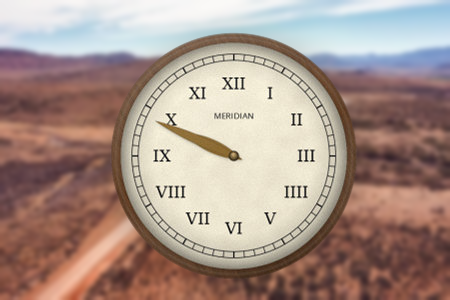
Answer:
9,49
